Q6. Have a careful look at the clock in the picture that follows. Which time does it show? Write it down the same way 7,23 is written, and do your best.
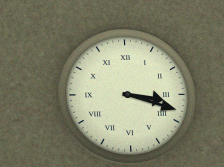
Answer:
3,18
